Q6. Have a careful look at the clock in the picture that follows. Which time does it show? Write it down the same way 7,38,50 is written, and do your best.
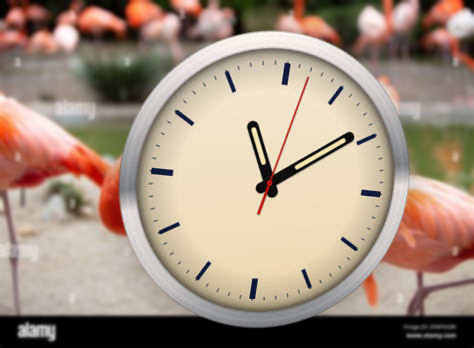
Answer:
11,09,02
